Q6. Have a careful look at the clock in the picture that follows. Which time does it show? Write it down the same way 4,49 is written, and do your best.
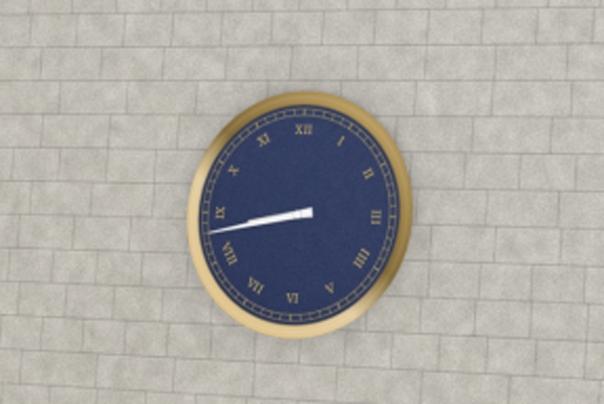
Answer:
8,43
